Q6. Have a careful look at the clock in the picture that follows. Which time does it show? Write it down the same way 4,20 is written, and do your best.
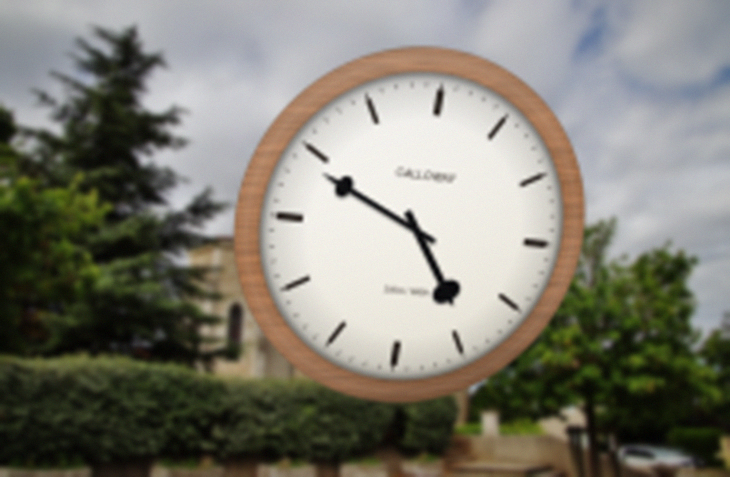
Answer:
4,49
